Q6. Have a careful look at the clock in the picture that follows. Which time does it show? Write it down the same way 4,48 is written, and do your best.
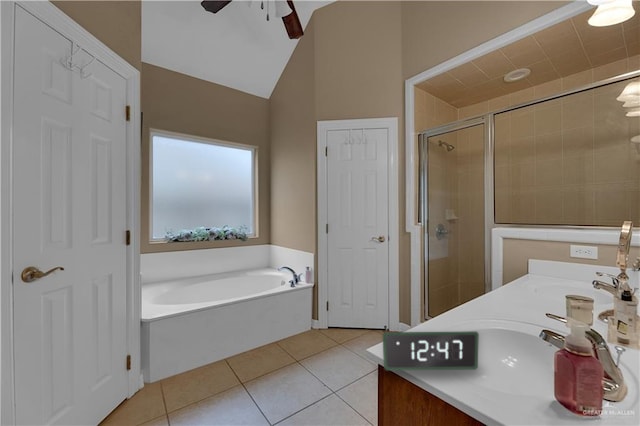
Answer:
12,47
